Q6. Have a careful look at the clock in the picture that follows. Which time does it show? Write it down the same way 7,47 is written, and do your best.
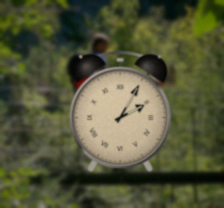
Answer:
2,05
